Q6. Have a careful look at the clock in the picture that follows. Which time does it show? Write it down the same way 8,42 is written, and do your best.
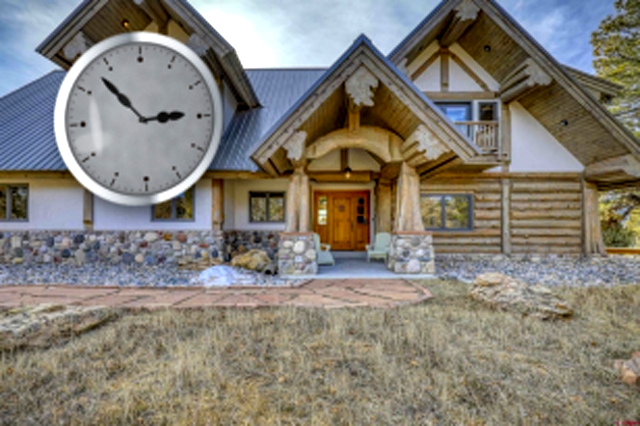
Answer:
2,53
